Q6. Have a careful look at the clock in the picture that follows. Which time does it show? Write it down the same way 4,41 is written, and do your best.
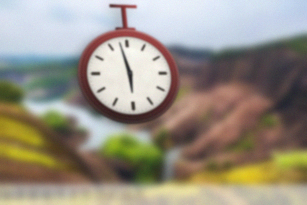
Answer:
5,58
